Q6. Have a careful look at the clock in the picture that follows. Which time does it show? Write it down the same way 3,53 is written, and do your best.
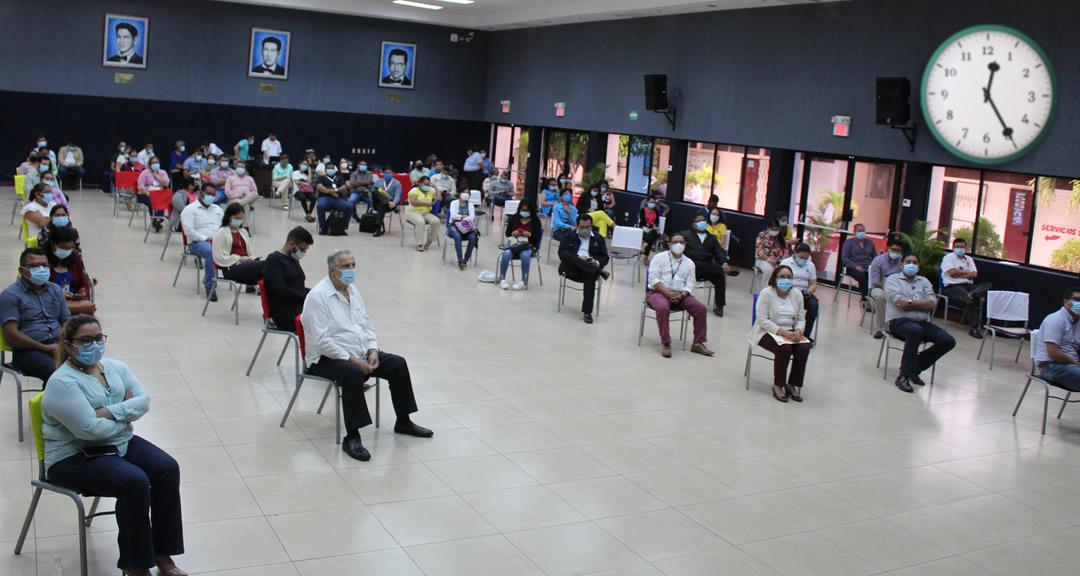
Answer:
12,25
